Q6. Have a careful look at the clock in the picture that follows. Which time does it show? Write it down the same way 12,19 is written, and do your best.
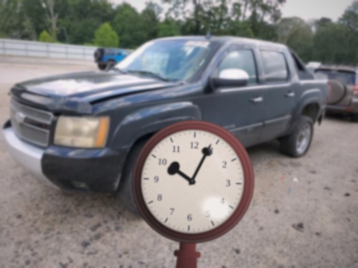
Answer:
10,04
